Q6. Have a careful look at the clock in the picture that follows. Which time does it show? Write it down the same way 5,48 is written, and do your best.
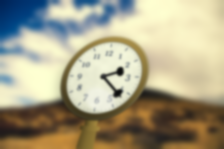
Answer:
2,22
